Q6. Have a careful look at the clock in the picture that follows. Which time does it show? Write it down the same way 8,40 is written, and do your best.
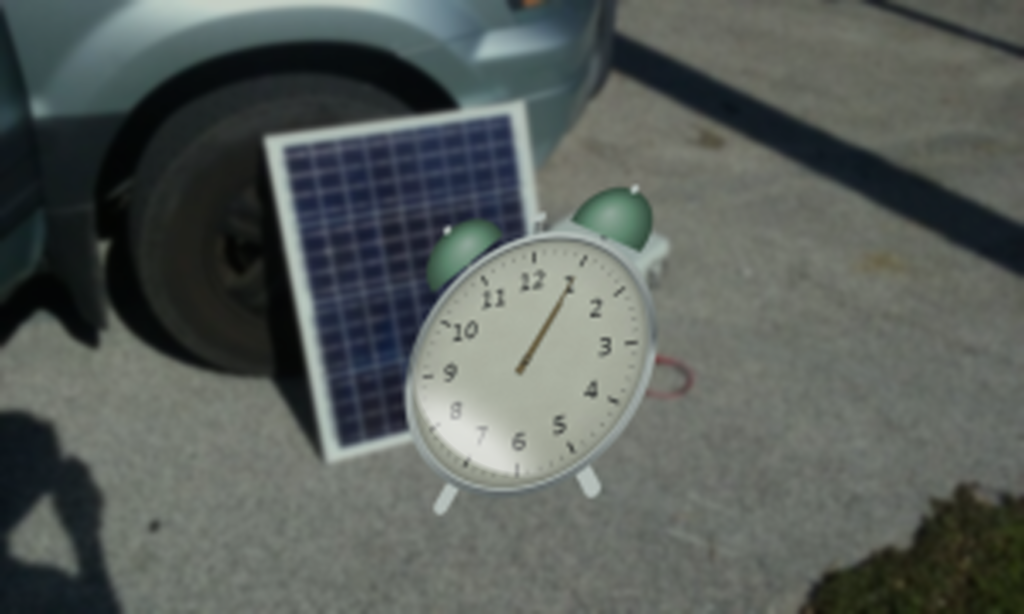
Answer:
1,05
